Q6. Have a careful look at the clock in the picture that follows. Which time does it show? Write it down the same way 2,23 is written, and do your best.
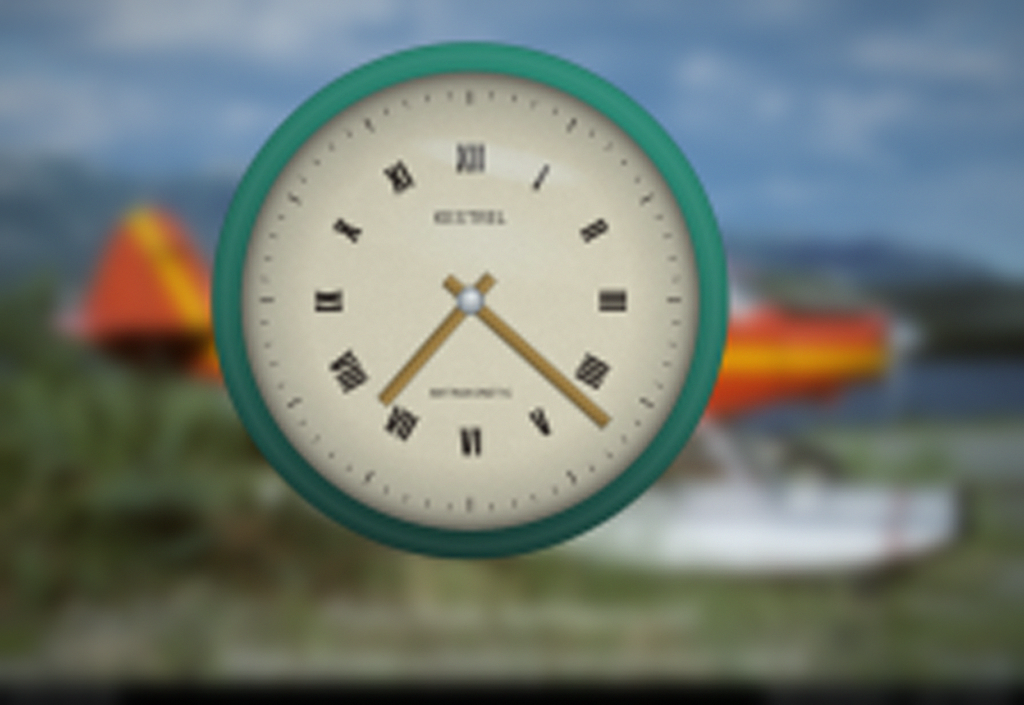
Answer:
7,22
